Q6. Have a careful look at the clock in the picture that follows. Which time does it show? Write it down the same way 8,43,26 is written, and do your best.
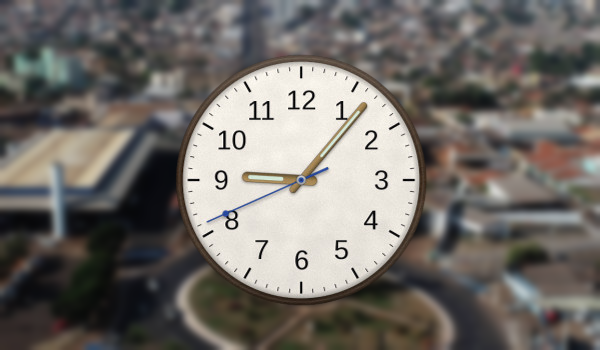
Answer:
9,06,41
